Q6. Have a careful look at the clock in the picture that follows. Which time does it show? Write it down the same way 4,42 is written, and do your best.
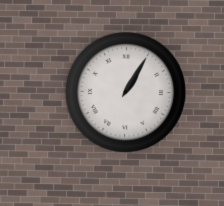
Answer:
1,05
